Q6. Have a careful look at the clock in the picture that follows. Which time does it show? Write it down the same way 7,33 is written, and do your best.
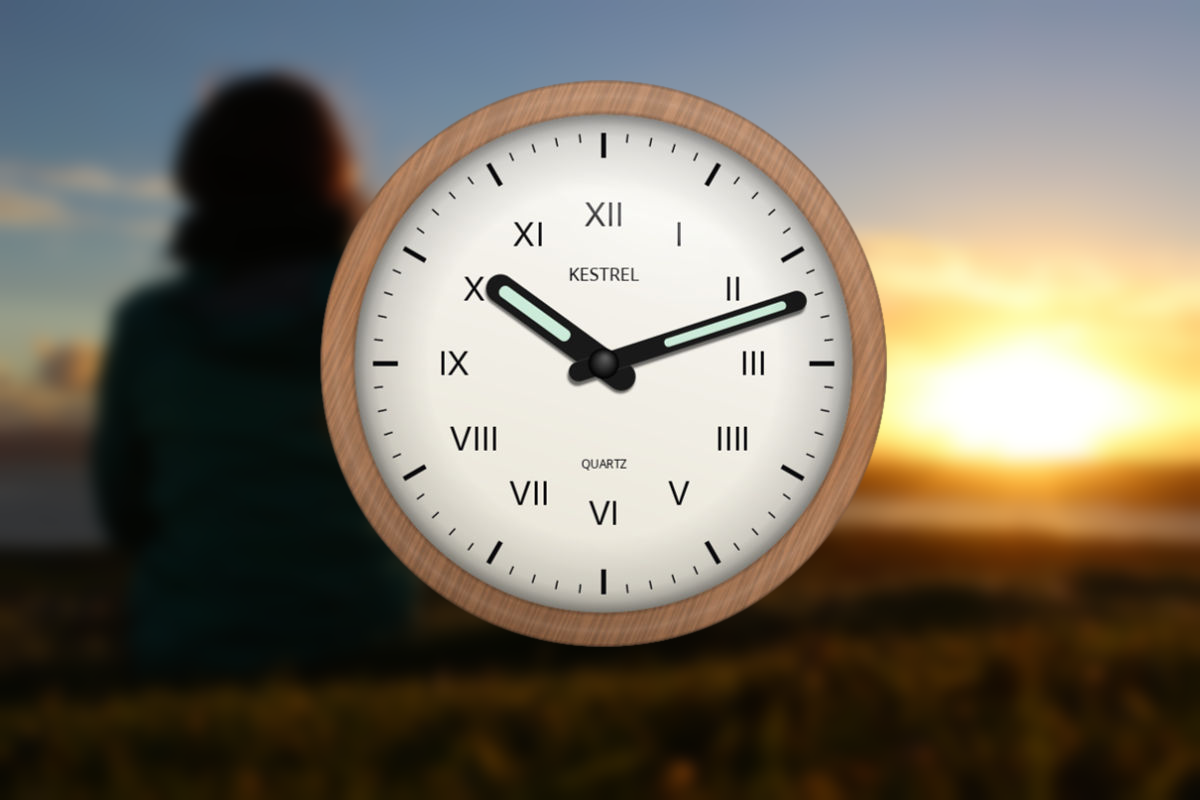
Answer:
10,12
